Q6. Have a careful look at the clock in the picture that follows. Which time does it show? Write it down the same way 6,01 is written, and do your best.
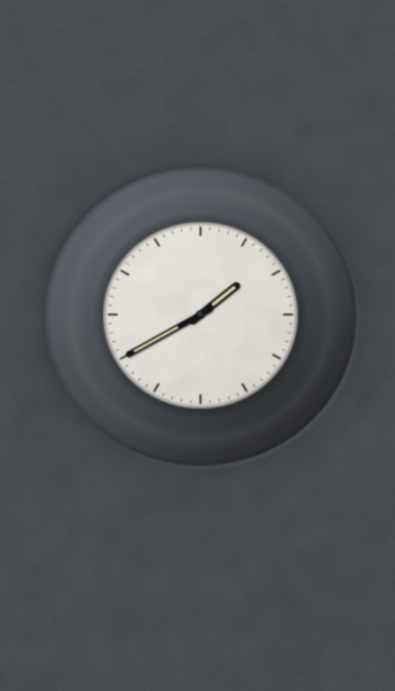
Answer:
1,40
